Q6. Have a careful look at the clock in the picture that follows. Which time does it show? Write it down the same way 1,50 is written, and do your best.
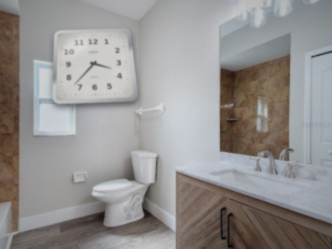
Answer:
3,37
